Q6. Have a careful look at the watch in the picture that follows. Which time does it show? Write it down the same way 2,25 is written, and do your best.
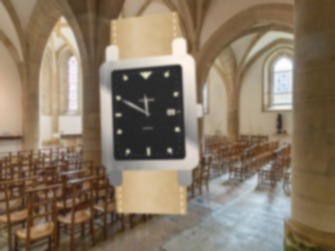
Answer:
11,50
